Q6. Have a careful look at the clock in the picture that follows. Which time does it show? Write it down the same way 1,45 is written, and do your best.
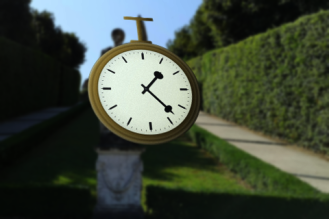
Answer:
1,23
